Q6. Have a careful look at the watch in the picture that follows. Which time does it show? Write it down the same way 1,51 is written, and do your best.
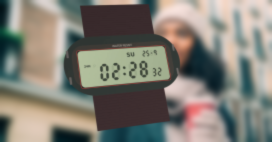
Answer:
2,28
